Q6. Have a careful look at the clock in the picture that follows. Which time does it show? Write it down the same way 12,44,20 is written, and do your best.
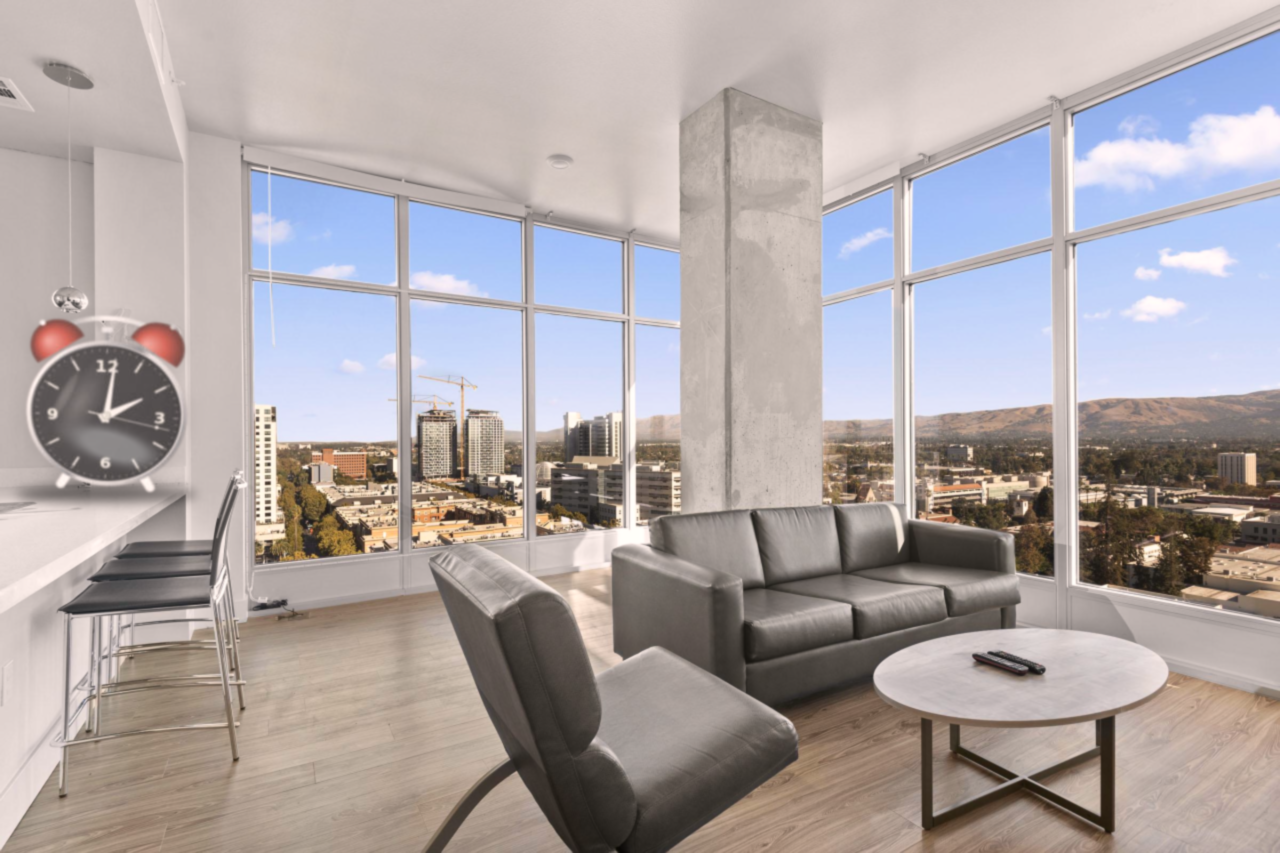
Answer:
2,01,17
